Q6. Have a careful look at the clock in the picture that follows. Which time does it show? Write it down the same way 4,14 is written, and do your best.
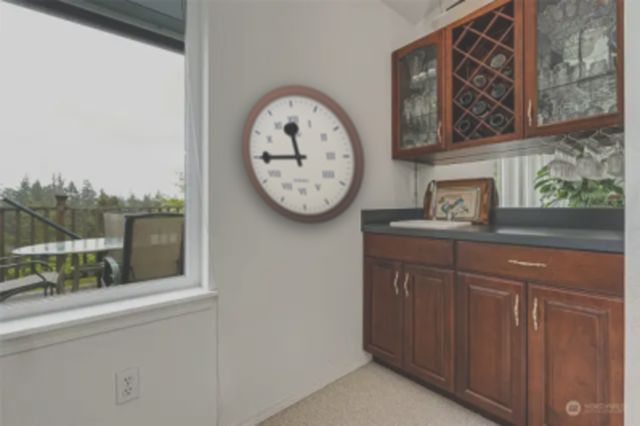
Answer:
11,45
